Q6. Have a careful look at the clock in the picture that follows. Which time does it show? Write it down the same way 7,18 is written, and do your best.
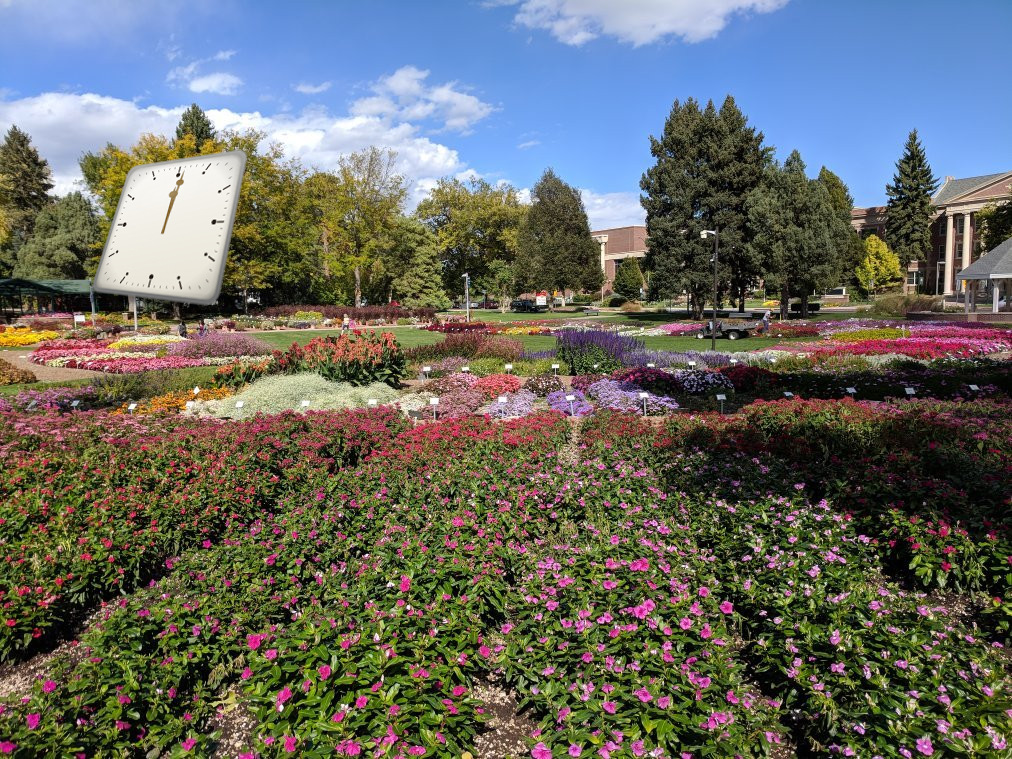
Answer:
12,01
